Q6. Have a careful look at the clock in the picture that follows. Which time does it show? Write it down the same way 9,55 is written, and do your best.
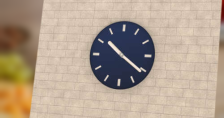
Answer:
10,21
